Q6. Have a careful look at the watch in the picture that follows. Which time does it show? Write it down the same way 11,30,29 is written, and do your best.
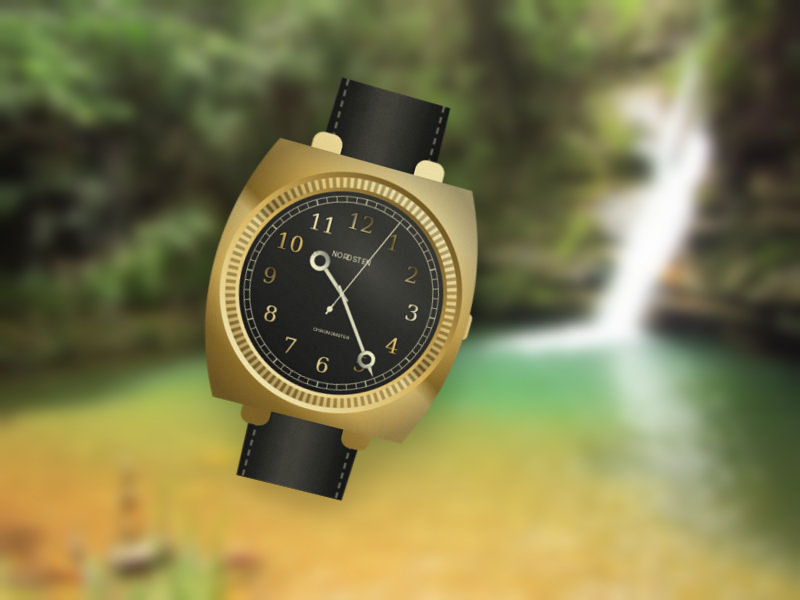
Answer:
10,24,04
